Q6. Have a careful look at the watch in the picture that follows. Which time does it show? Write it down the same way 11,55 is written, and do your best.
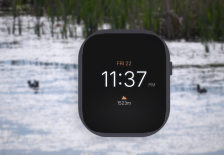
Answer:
11,37
